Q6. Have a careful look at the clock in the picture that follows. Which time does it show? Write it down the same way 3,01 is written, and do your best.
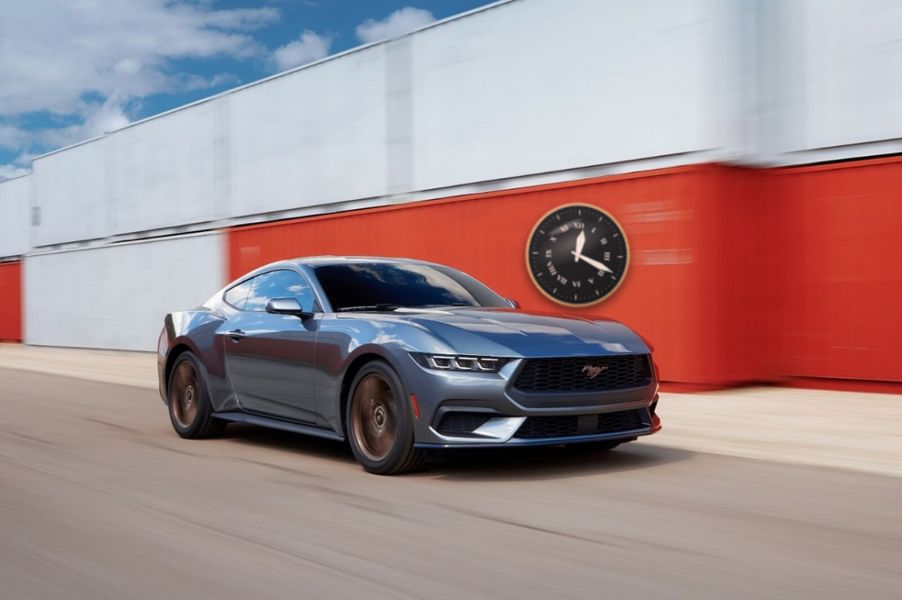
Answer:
12,19
